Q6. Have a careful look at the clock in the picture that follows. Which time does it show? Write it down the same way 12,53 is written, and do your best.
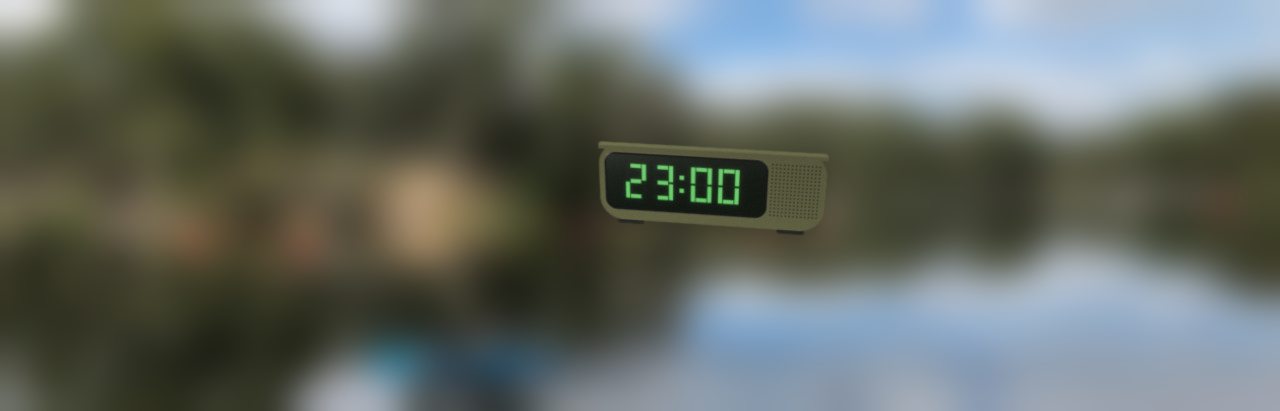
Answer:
23,00
